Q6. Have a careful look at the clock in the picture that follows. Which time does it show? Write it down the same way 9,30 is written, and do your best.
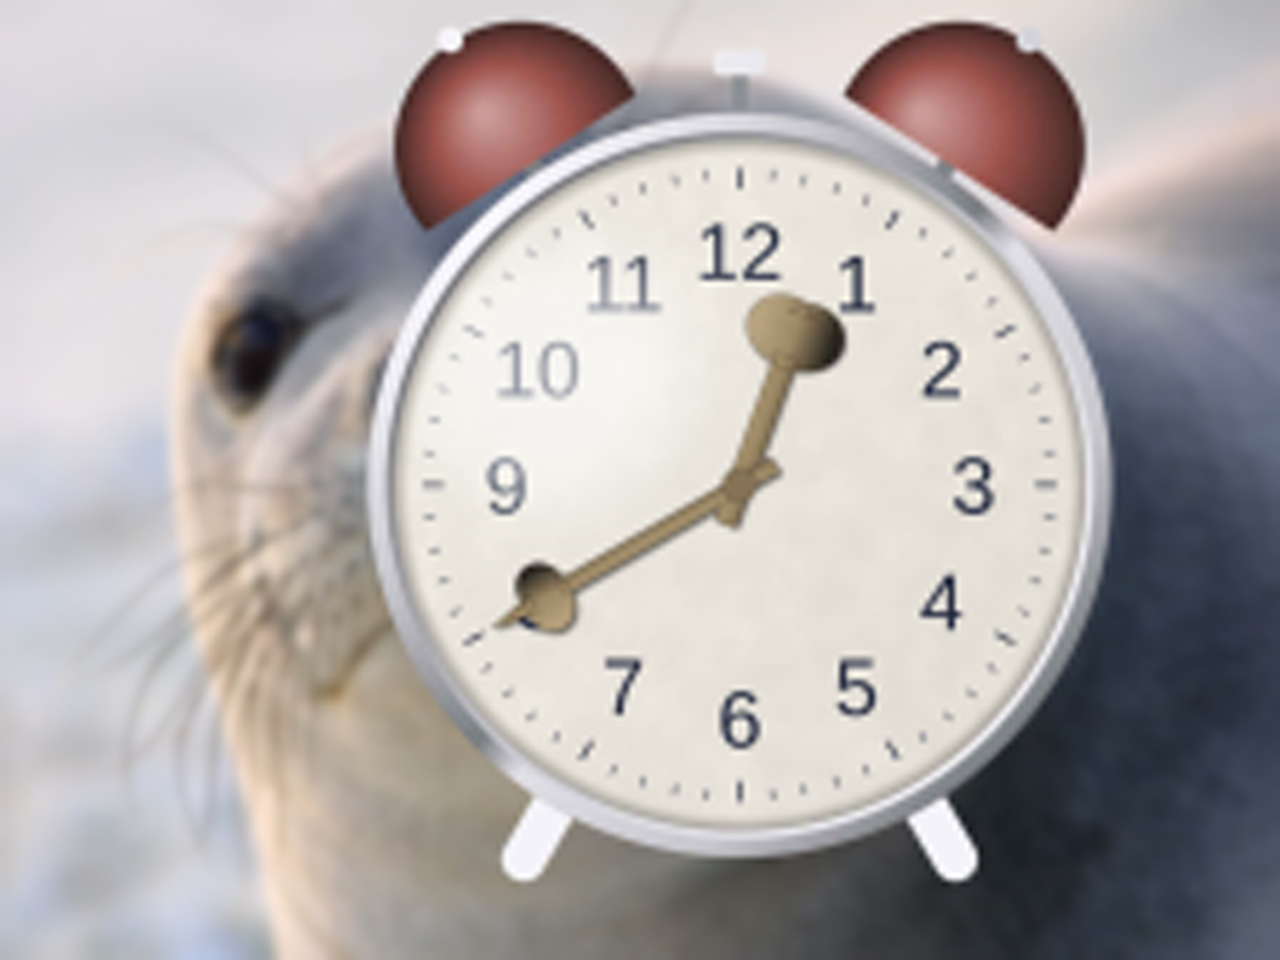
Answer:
12,40
